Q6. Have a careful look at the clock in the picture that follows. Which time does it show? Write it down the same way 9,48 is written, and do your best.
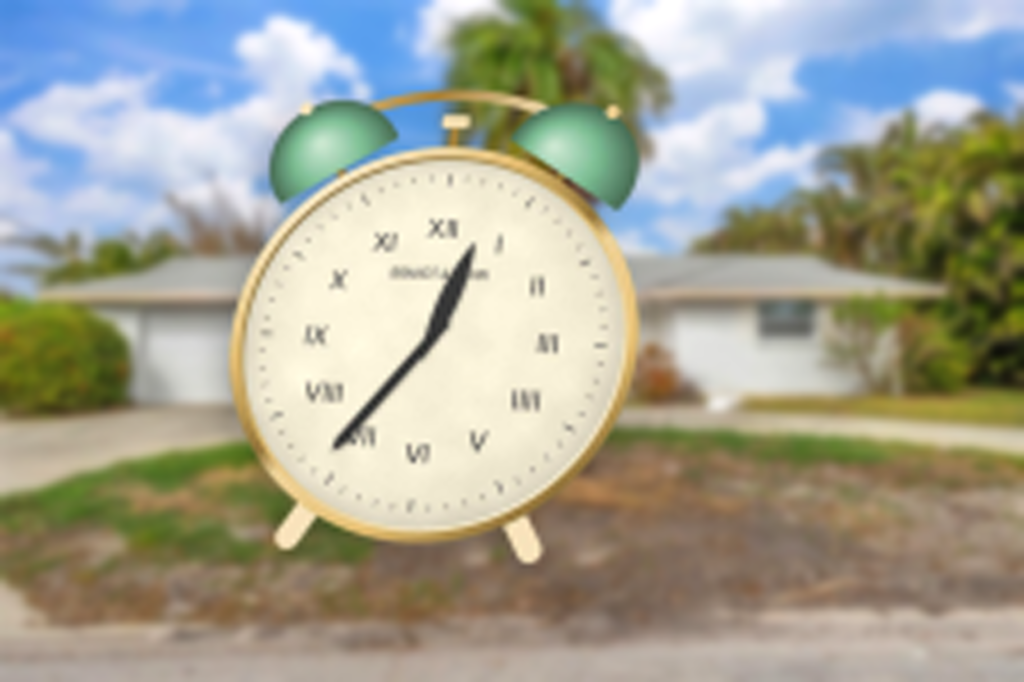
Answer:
12,36
